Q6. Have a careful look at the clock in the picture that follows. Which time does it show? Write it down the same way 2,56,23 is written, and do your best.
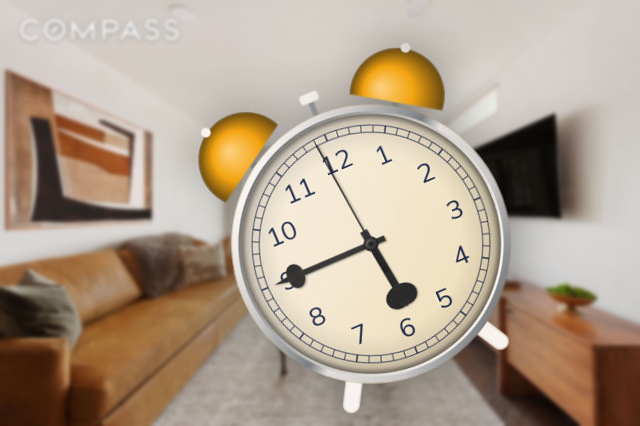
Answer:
5,44,59
